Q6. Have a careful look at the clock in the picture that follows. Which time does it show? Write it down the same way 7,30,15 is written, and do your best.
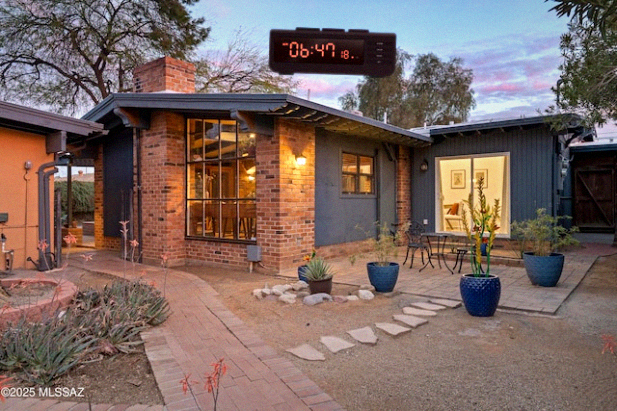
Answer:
6,47,18
